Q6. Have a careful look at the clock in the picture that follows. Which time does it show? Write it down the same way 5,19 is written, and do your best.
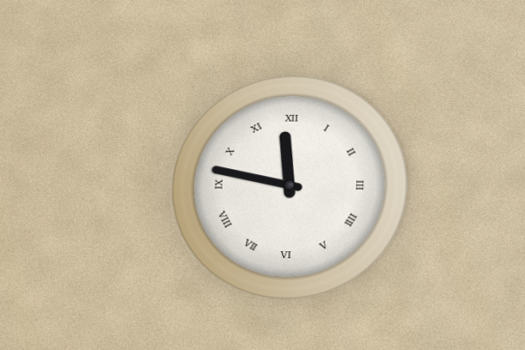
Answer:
11,47
